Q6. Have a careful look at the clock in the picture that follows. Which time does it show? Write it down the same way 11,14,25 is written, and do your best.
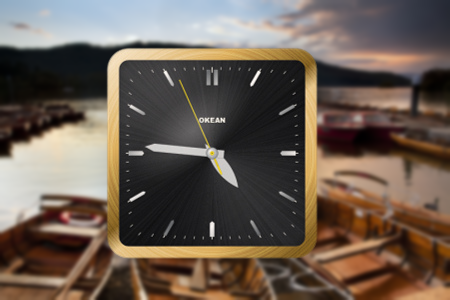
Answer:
4,45,56
